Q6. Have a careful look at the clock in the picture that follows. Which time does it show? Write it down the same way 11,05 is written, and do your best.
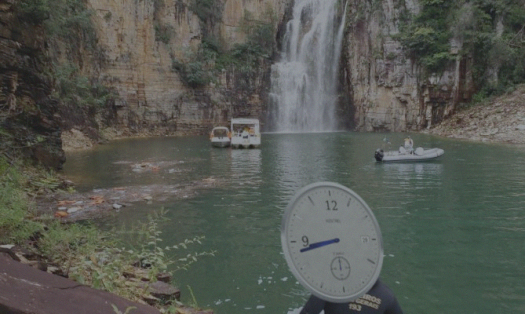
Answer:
8,43
